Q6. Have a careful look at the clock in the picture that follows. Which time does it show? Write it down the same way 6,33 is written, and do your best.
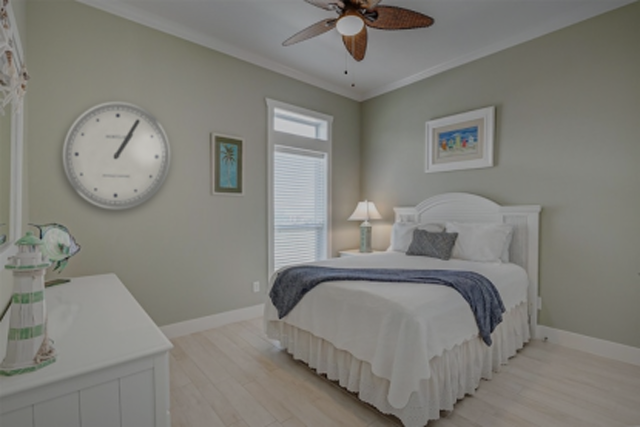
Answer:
1,05
